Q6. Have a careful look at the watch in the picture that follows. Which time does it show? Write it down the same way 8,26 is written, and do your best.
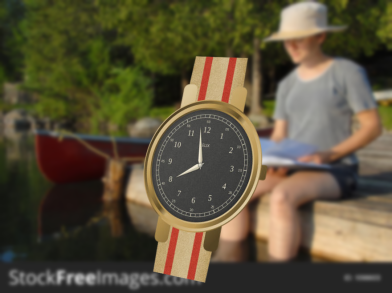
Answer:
7,58
